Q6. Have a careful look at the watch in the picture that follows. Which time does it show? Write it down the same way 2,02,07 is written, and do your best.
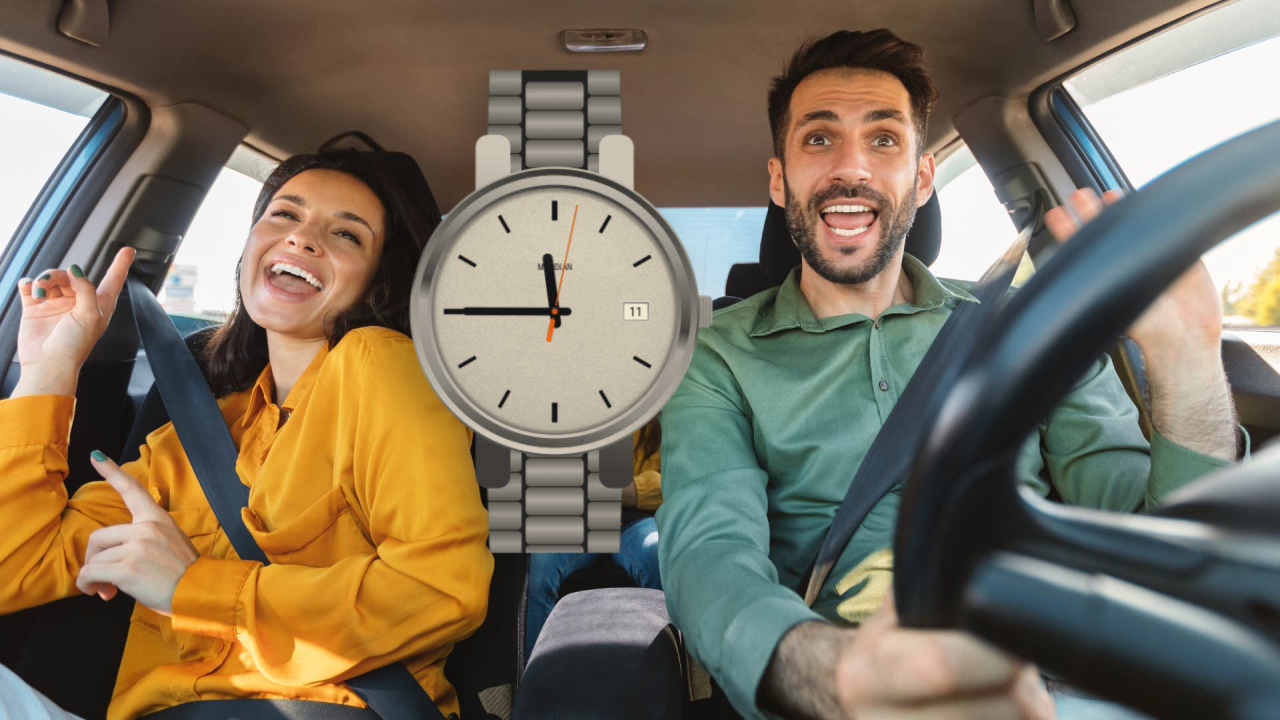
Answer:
11,45,02
